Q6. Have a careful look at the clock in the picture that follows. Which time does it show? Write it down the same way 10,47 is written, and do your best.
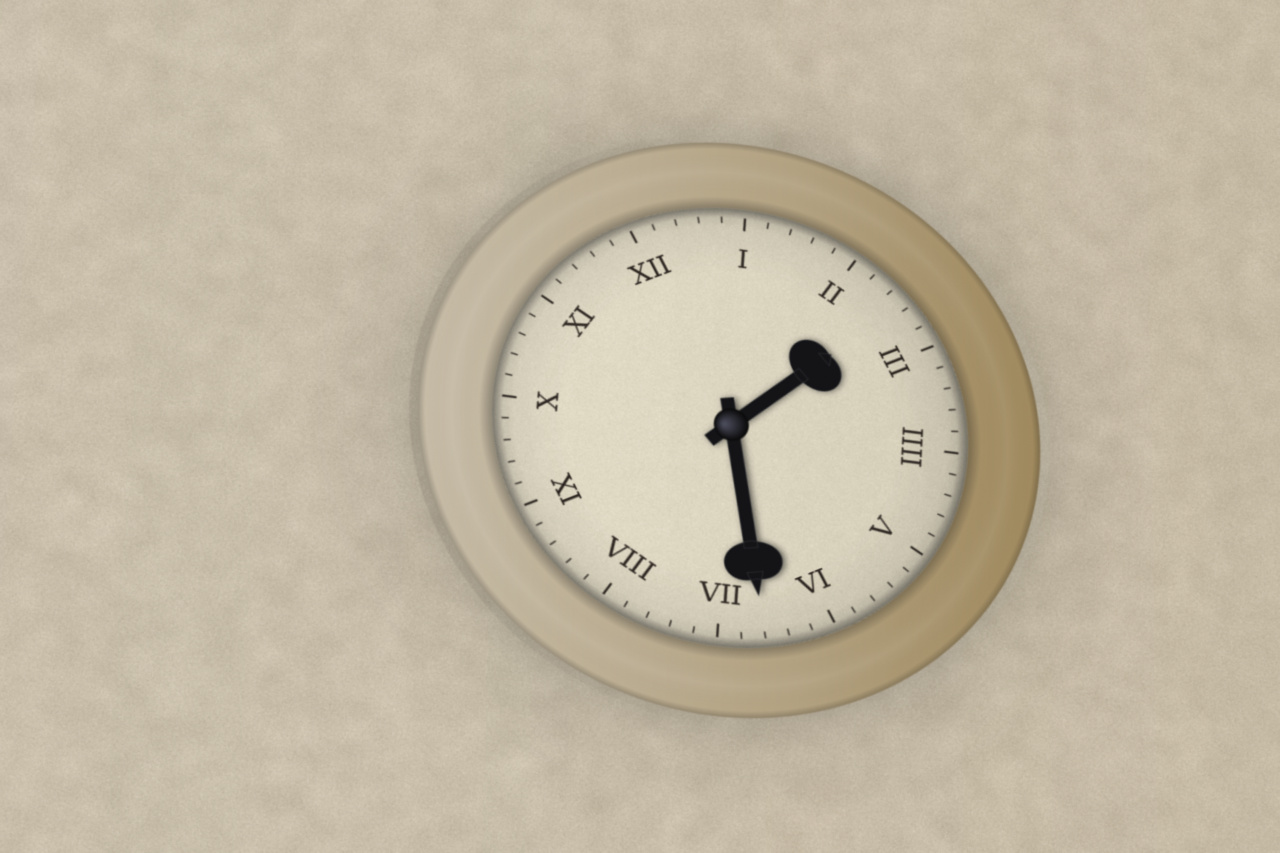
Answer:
2,33
